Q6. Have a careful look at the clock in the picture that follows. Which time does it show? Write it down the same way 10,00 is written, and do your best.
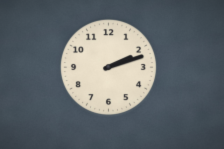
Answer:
2,12
